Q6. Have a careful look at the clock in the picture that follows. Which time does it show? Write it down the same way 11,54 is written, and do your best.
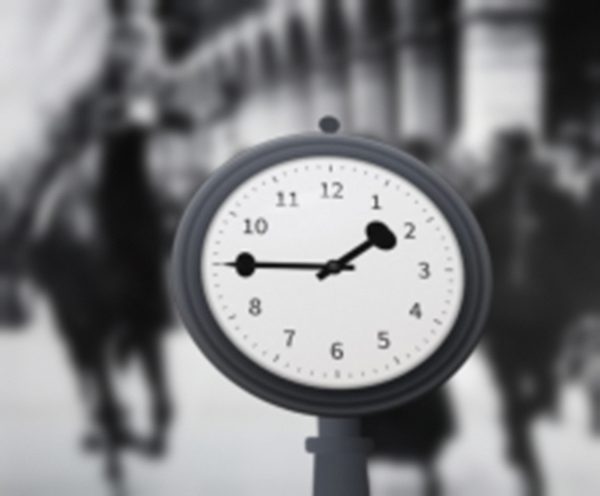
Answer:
1,45
